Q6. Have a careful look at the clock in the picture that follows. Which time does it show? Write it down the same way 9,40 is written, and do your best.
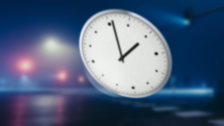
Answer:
2,01
